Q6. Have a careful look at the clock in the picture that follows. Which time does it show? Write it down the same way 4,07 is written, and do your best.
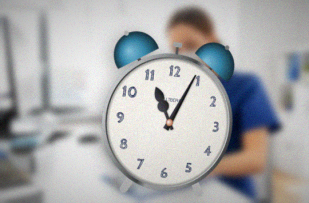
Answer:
11,04
